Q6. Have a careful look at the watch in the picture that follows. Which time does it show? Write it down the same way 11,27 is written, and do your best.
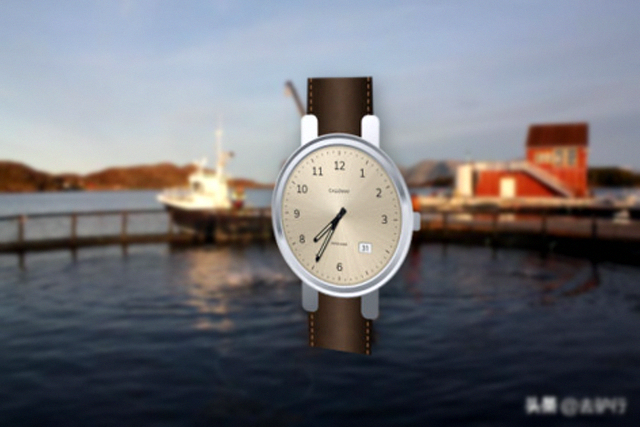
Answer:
7,35
